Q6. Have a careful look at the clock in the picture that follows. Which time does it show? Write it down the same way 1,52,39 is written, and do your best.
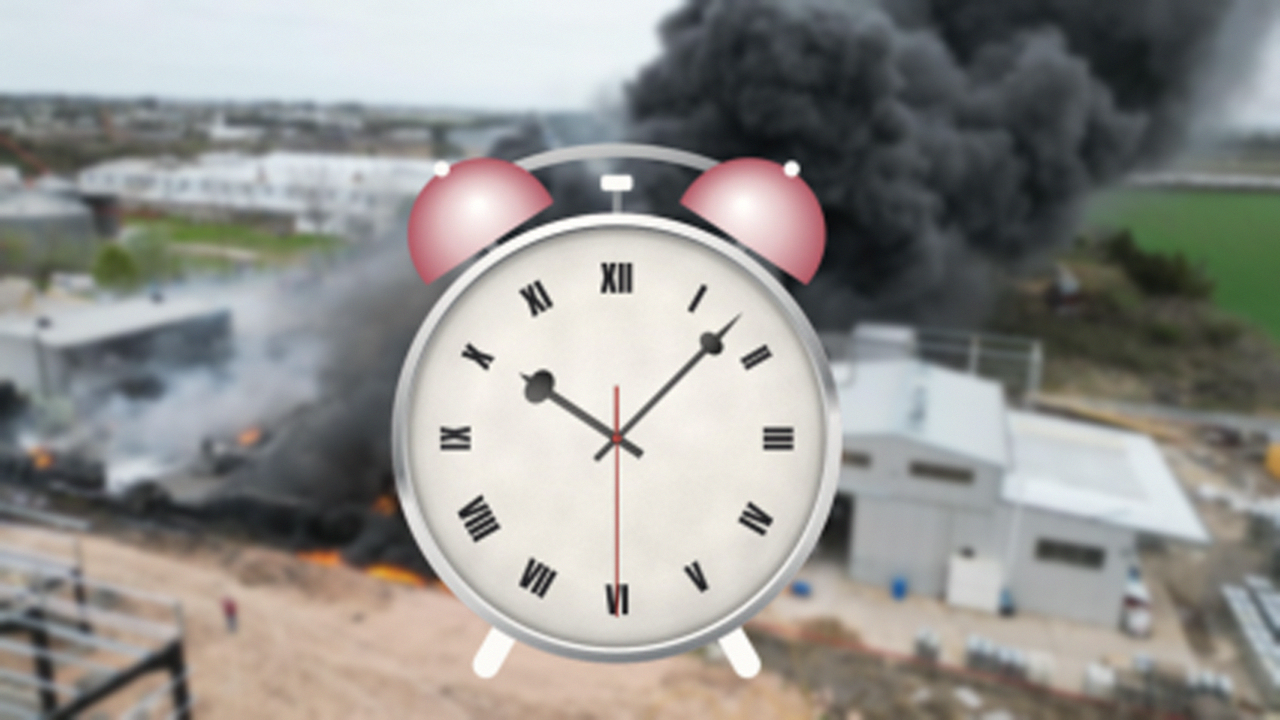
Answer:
10,07,30
